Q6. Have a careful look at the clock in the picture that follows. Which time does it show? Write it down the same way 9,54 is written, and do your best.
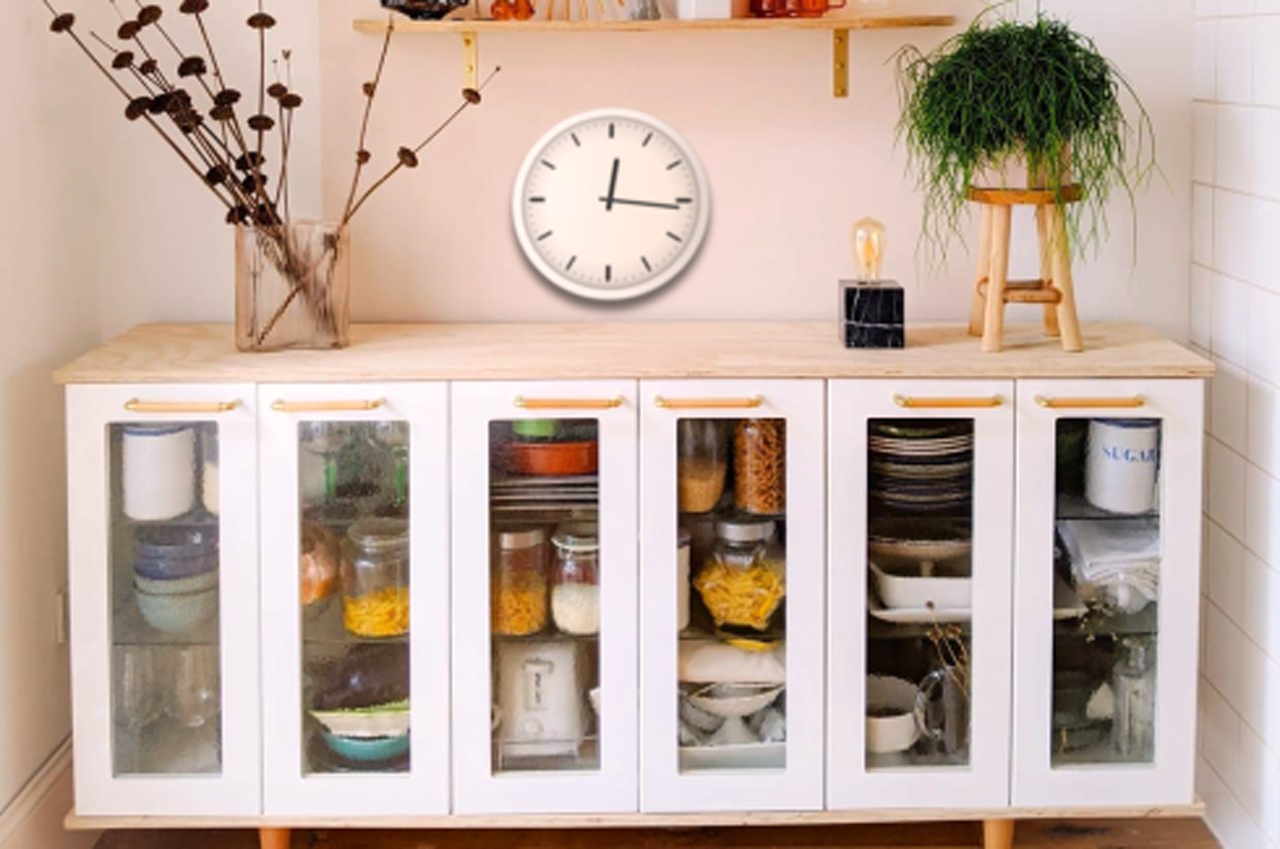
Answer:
12,16
